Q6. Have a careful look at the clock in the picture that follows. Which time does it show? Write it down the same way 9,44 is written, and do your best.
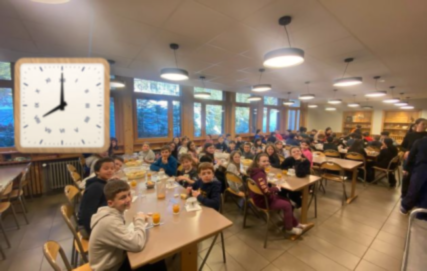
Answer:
8,00
